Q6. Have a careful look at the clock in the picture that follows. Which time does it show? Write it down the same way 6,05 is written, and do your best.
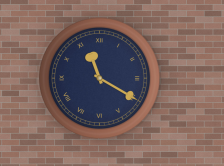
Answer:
11,20
